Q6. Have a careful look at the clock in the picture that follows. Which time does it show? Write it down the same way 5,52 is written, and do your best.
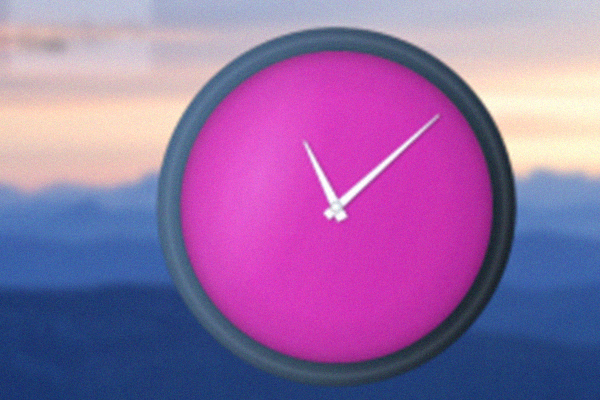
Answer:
11,08
